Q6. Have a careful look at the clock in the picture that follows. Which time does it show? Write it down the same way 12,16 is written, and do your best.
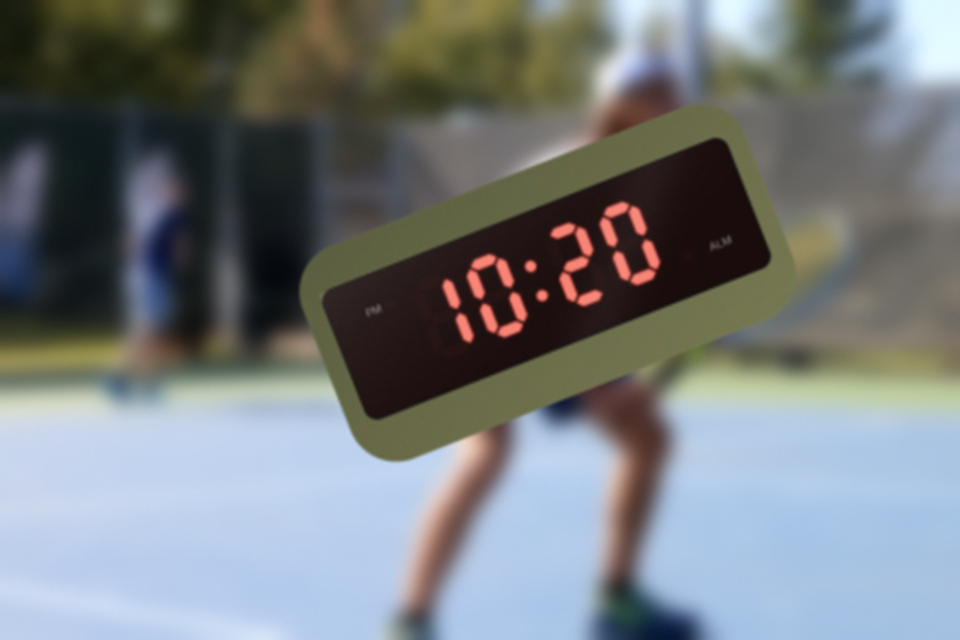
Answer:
10,20
